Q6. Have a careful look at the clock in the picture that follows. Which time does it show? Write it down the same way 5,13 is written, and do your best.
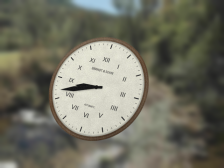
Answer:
8,42
